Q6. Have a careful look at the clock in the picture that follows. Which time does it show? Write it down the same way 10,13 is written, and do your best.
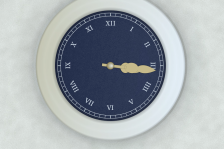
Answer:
3,16
